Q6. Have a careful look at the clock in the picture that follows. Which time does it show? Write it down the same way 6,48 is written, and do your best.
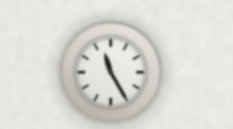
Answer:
11,25
